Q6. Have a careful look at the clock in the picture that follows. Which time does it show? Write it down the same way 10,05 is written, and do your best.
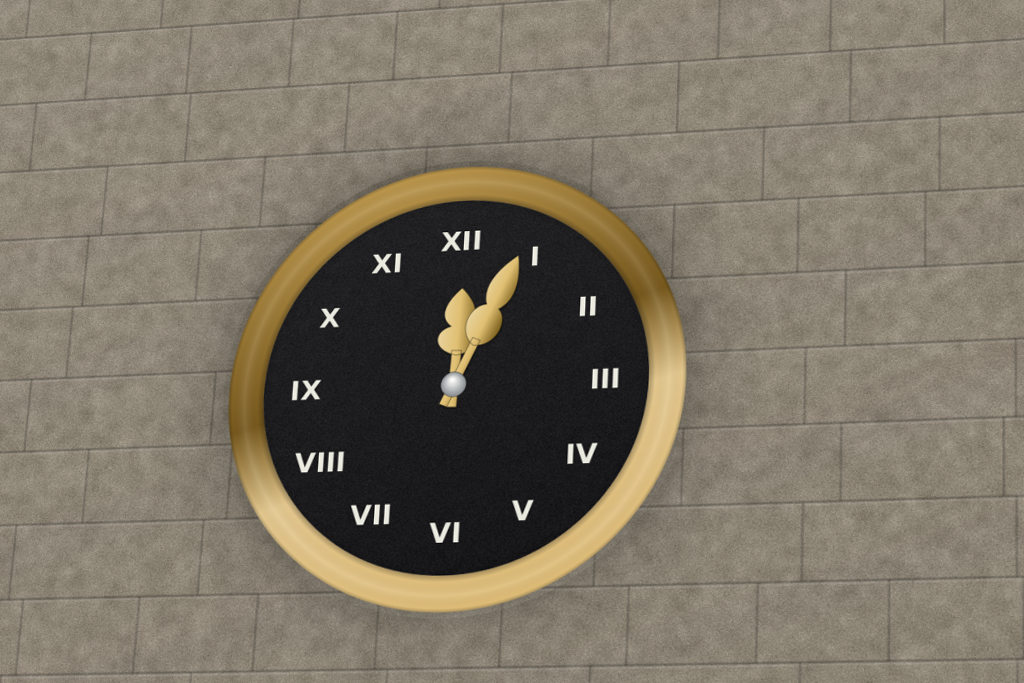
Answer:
12,04
